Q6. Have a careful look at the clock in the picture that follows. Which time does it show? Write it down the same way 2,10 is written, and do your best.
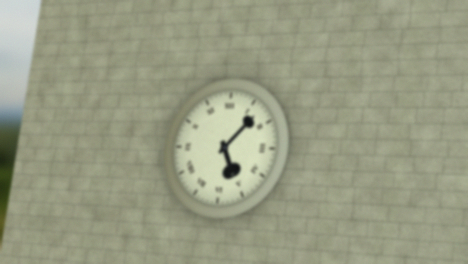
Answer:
5,07
